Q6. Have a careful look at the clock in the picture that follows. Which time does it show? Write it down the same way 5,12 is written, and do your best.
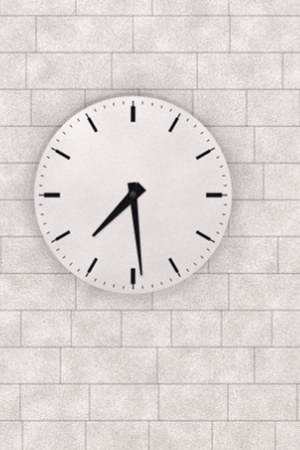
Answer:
7,29
